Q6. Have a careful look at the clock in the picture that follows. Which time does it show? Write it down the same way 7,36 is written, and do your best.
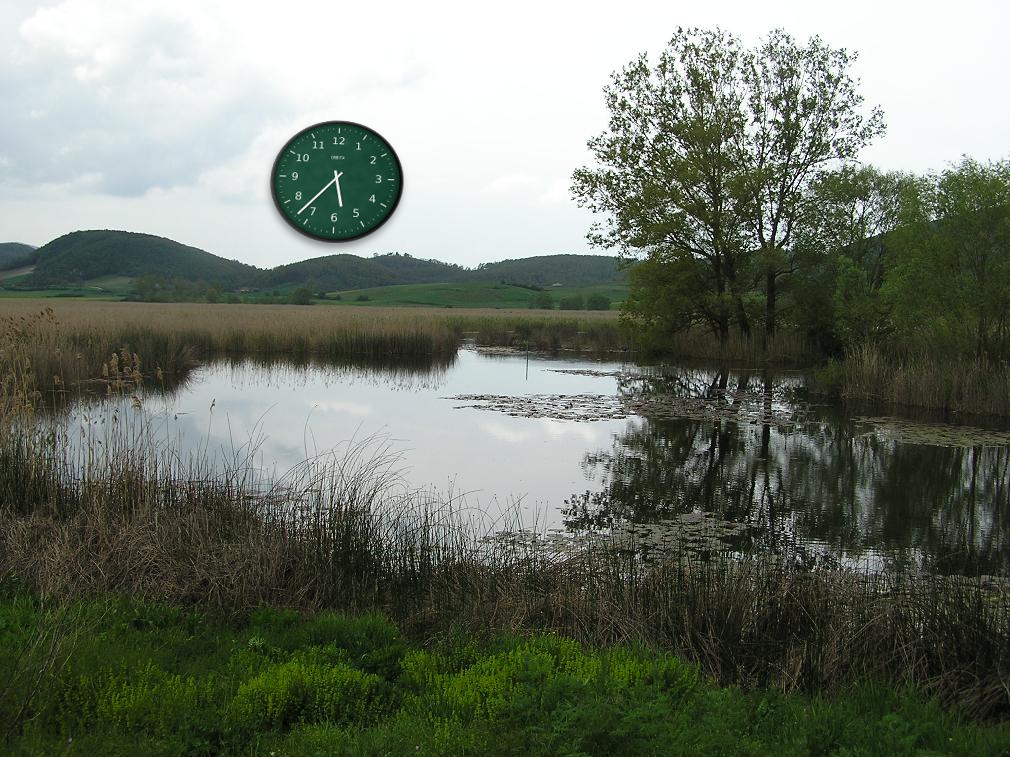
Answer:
5,37
